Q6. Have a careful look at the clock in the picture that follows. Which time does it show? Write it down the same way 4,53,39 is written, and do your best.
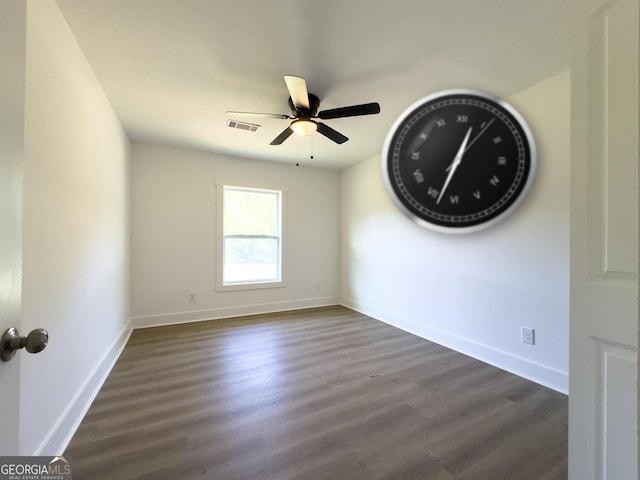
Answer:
12,33,06
